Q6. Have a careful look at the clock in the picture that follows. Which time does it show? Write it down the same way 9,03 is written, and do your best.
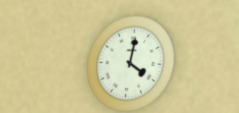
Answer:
4,01
